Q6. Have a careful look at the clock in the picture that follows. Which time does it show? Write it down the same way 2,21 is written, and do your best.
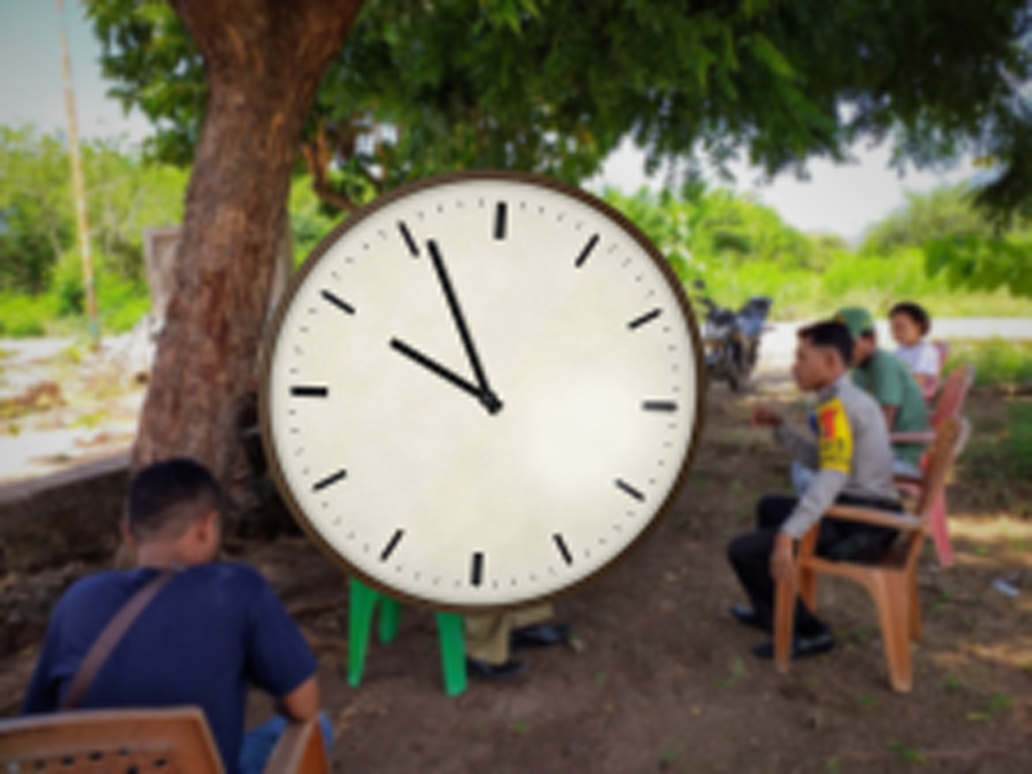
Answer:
9,56
